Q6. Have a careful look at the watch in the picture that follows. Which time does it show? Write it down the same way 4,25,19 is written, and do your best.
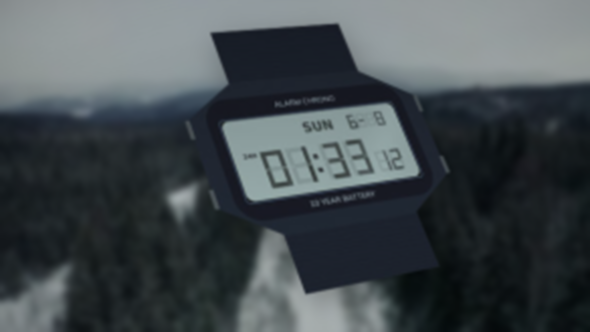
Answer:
1,33,12
